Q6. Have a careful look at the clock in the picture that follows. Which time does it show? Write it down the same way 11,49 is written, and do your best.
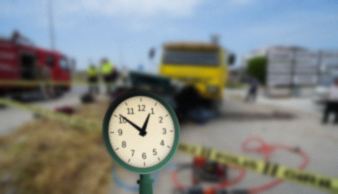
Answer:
12,51
